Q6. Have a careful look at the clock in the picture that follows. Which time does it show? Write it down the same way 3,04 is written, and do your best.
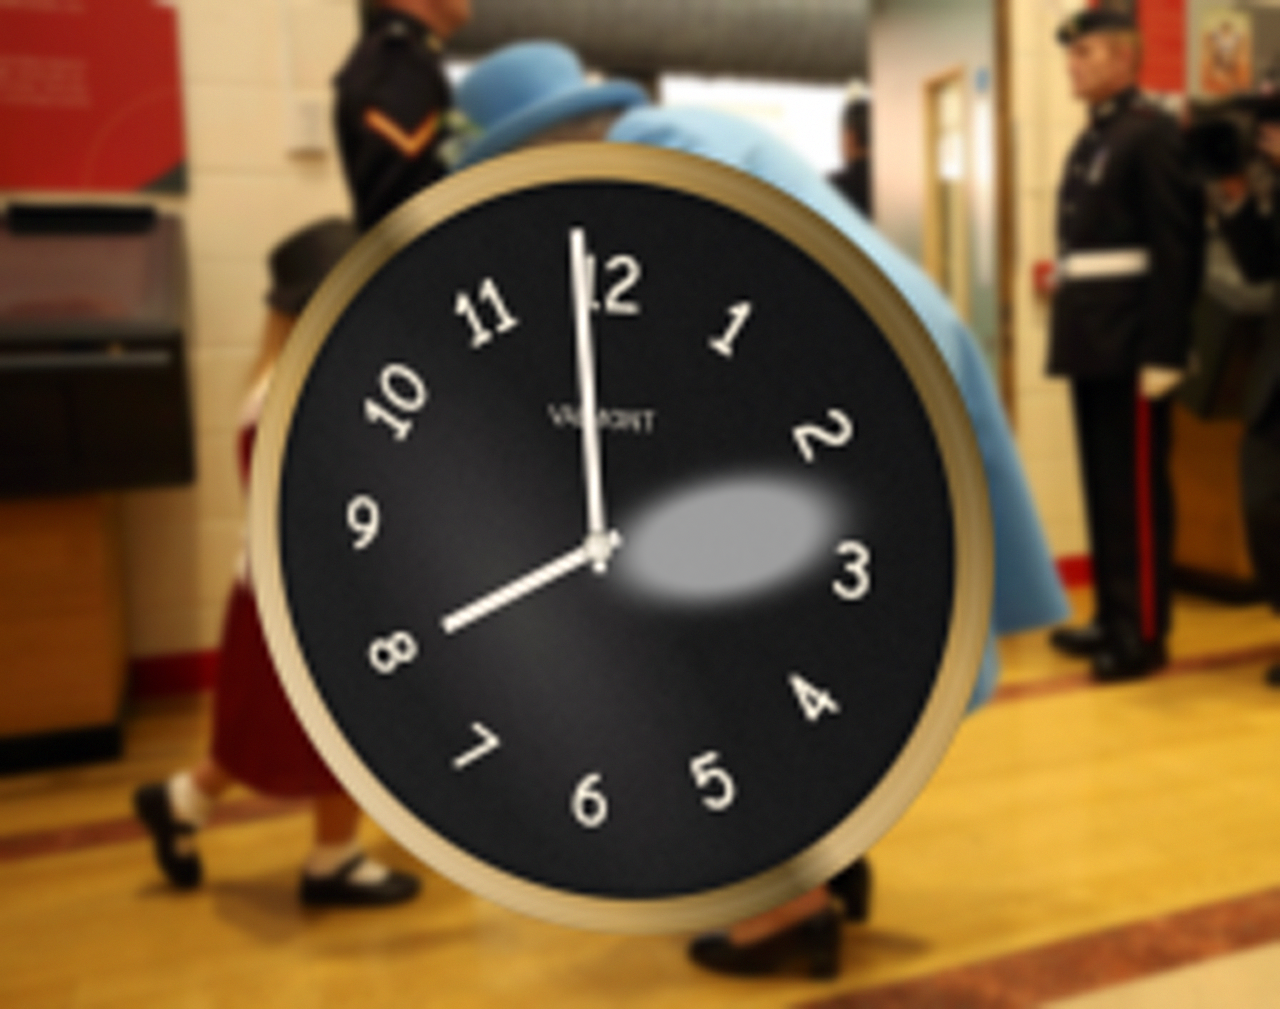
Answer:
7,59
